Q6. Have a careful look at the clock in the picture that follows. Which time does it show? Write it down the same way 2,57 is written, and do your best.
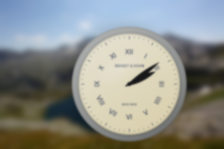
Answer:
2,09
